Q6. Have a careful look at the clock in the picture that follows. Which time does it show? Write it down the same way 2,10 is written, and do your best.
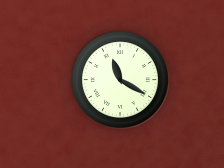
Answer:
11,20
